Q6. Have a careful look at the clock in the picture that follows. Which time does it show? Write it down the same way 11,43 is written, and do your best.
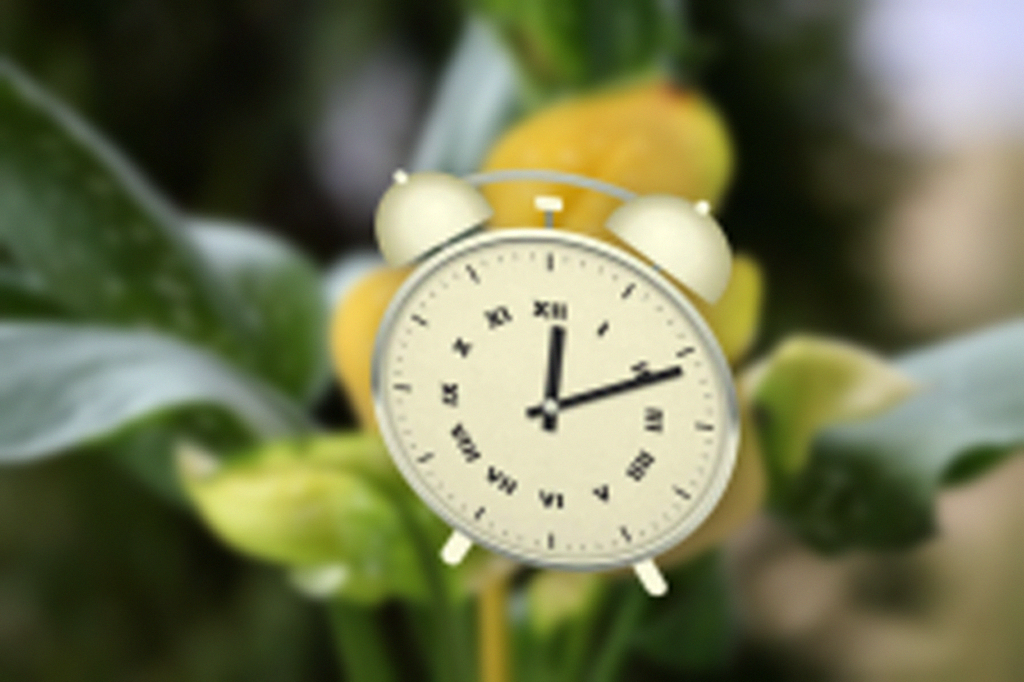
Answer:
12,11
